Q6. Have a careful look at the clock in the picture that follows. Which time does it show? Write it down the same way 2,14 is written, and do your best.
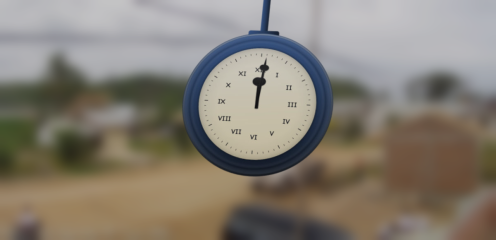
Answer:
12,01
